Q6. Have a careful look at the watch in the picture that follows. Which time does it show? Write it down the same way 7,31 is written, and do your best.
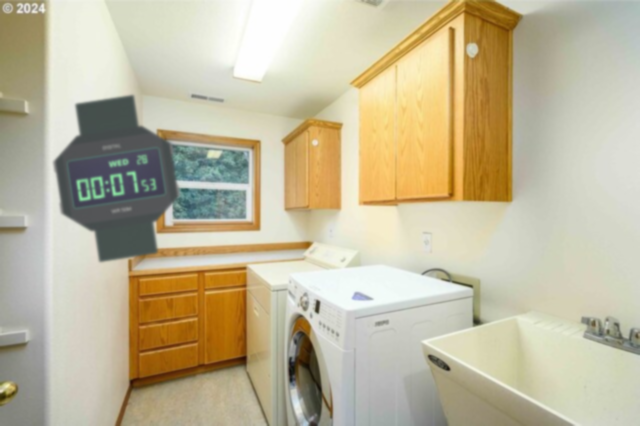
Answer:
0,07
